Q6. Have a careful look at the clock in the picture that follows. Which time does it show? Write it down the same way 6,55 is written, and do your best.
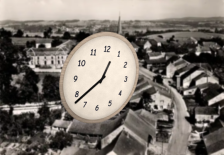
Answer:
12,38
